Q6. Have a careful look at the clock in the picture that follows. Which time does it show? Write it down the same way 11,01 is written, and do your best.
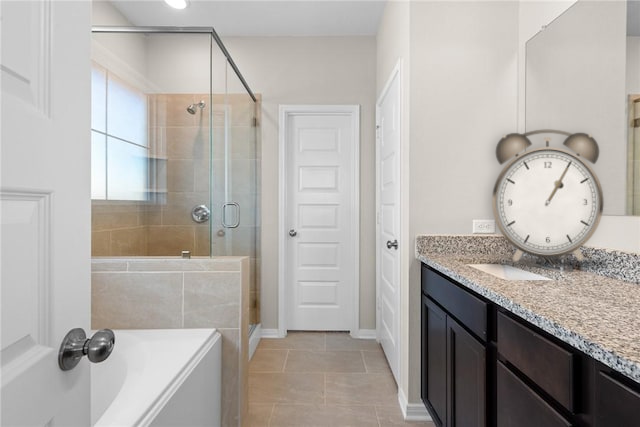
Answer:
1,05
